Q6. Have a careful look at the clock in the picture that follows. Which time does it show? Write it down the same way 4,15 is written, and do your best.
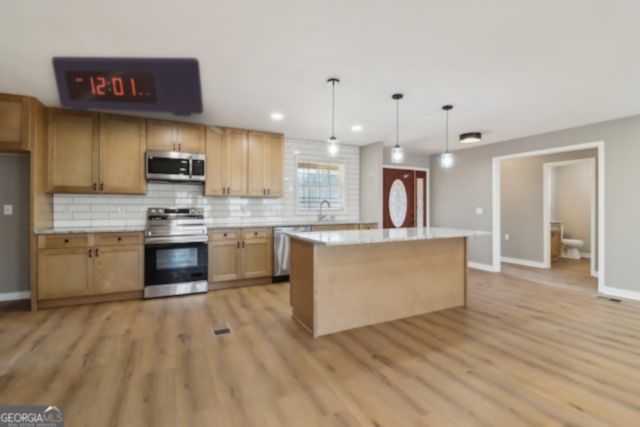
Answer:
12,01
